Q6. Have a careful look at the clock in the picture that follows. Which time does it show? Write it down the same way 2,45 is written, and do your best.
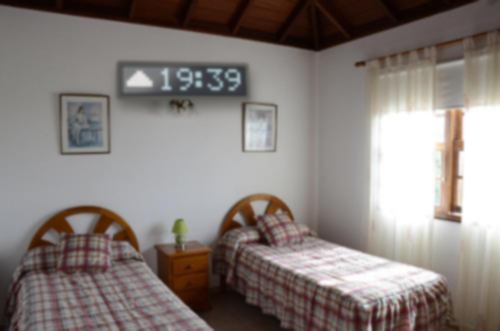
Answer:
19,39
